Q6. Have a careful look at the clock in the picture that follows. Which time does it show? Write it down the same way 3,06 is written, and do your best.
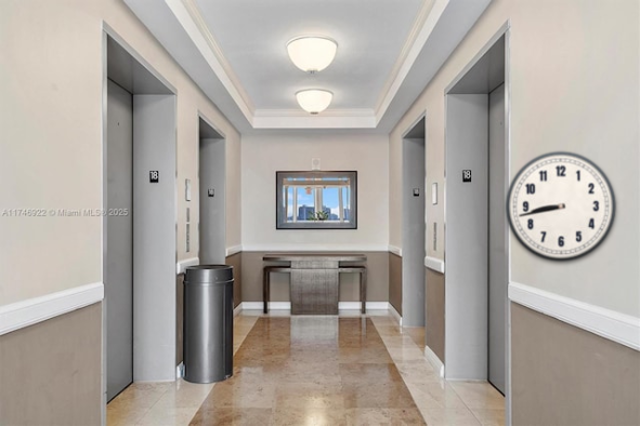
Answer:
8,43
